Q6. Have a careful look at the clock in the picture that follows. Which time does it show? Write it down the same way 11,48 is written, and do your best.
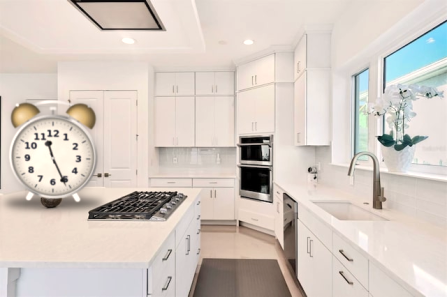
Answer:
11,26
